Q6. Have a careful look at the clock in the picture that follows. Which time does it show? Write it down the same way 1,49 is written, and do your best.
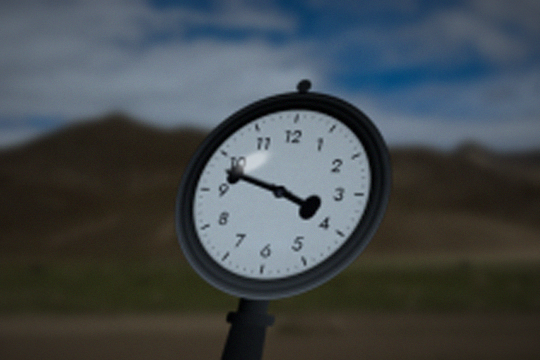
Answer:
3,48
